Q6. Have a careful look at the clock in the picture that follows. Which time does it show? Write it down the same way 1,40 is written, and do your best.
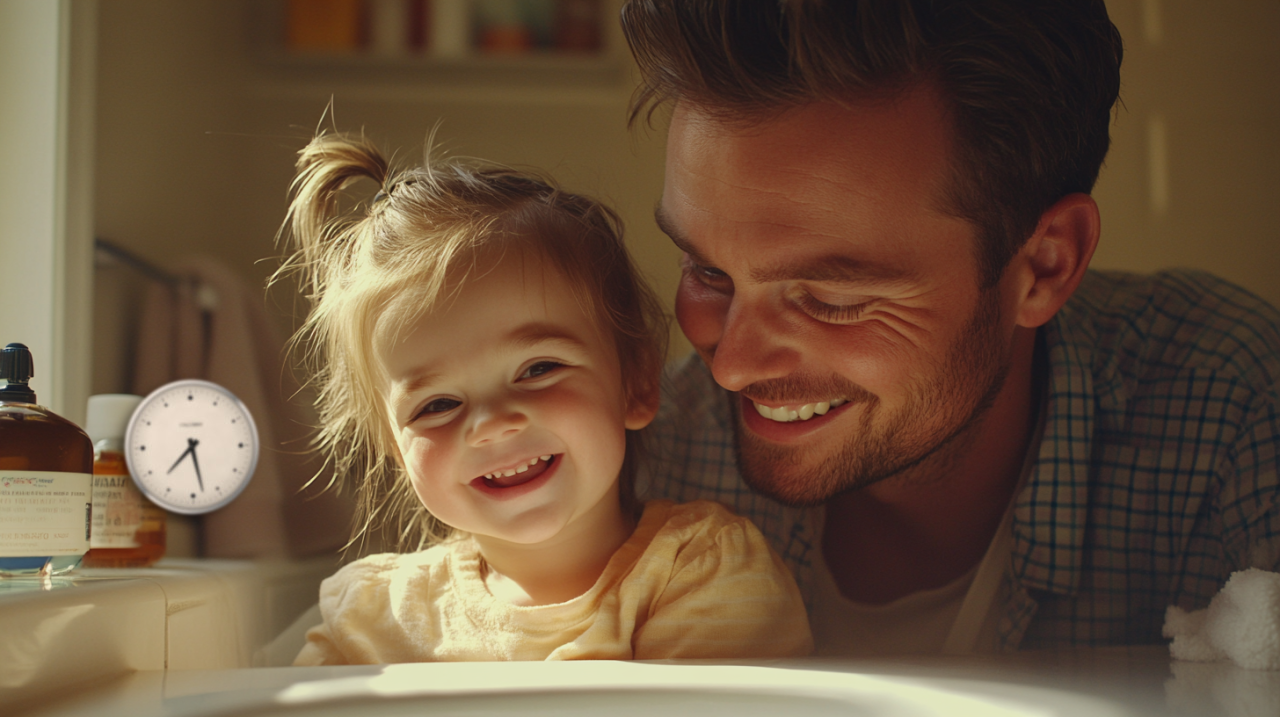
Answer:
7,28
